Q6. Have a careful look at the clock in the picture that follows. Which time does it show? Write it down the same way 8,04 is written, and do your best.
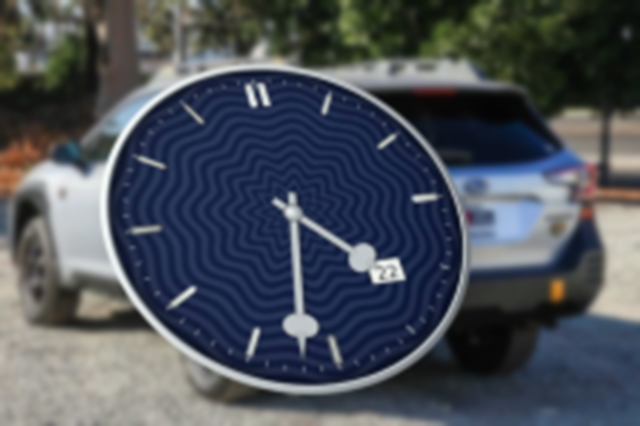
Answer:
4,32
